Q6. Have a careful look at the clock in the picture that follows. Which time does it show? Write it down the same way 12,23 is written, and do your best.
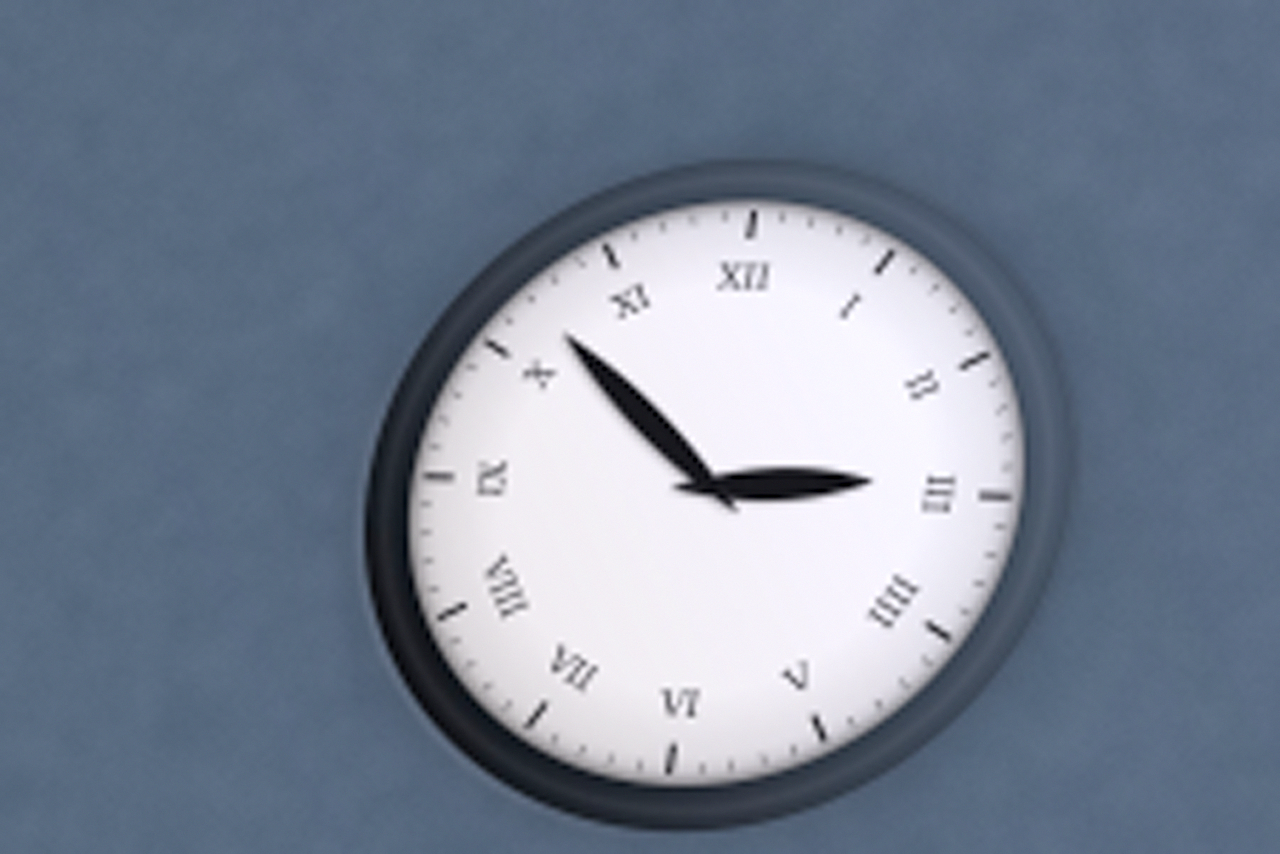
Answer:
2,52
